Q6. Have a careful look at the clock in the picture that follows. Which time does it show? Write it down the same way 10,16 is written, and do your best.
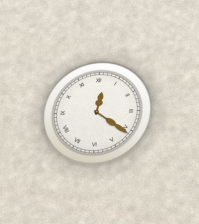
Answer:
12,21
